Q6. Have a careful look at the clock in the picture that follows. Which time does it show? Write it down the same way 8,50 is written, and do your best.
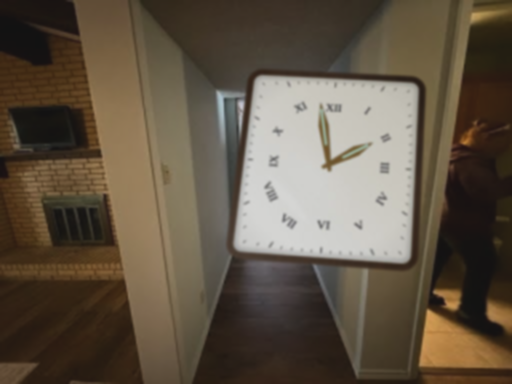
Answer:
1,58
